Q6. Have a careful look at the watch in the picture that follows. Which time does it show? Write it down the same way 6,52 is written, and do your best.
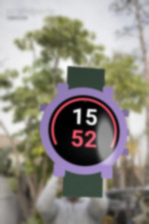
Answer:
15,52
